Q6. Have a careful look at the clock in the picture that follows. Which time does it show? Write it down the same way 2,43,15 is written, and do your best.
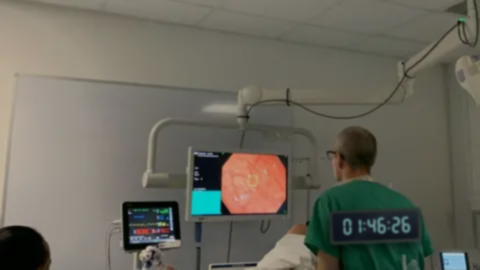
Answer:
1,46,26
